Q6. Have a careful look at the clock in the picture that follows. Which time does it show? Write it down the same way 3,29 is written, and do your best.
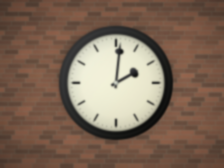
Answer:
2,01
